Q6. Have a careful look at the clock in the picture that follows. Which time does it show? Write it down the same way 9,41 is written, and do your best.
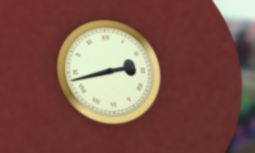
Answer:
2,43
